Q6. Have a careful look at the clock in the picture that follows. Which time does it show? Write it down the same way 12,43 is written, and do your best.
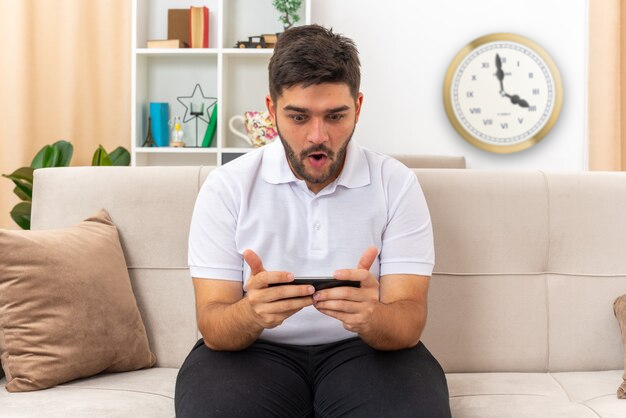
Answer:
3,59
